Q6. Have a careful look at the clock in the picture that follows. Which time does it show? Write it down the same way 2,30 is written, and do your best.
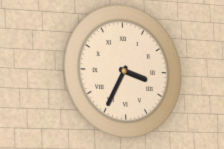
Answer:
3,35
